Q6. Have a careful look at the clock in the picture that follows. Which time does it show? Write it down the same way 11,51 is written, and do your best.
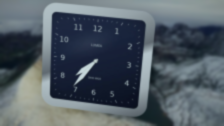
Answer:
7,36
